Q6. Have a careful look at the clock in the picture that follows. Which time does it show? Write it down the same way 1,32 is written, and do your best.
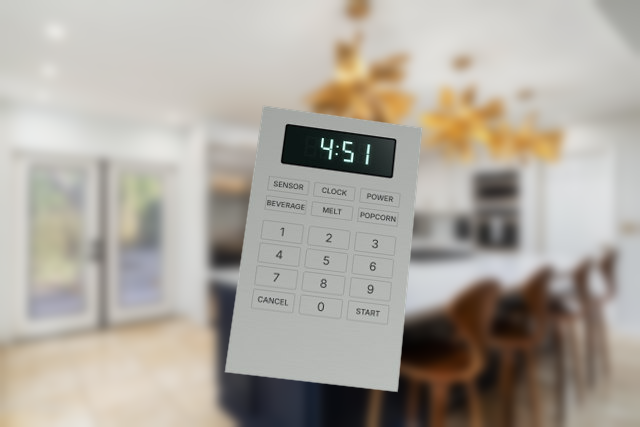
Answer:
4,51
